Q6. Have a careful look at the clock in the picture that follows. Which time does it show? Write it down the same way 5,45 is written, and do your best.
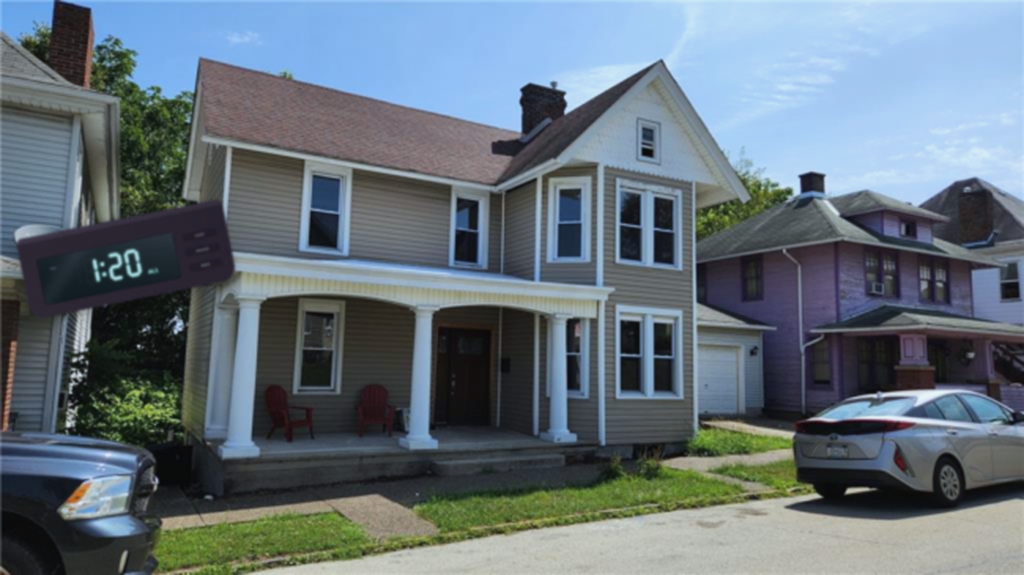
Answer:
1,20
